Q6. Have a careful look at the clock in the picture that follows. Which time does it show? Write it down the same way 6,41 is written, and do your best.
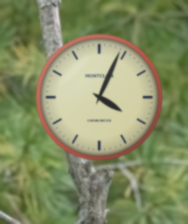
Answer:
4,04
